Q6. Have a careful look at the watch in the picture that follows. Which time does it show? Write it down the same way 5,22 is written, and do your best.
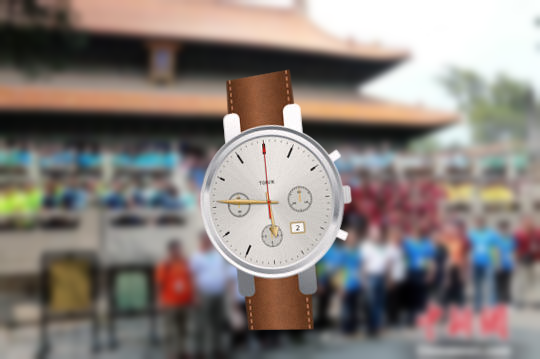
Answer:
5,46
